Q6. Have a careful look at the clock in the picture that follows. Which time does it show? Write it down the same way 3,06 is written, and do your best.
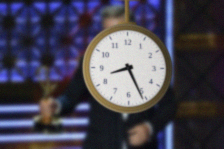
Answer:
8,26
